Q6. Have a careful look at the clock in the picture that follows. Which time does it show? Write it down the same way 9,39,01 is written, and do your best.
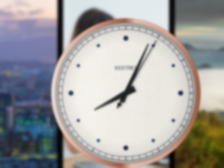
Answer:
8,04,05
